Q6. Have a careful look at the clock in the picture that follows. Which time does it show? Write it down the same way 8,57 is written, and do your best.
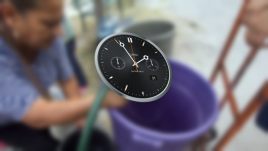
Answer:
1,56
